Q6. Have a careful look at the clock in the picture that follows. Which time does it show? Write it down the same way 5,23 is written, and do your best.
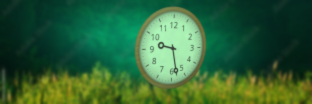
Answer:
9,28
